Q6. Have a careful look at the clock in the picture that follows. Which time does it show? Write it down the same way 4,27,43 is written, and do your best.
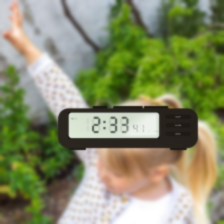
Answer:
2,33,41
